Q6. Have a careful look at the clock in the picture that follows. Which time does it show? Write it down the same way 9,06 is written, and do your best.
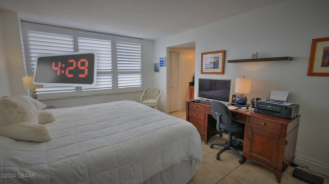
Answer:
4,29
